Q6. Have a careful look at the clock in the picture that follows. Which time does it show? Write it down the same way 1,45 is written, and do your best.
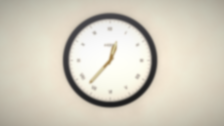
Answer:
12,37
